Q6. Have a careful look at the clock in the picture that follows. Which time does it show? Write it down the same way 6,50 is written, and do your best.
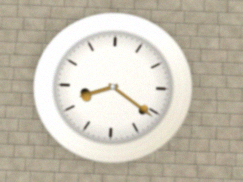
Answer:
8,21
